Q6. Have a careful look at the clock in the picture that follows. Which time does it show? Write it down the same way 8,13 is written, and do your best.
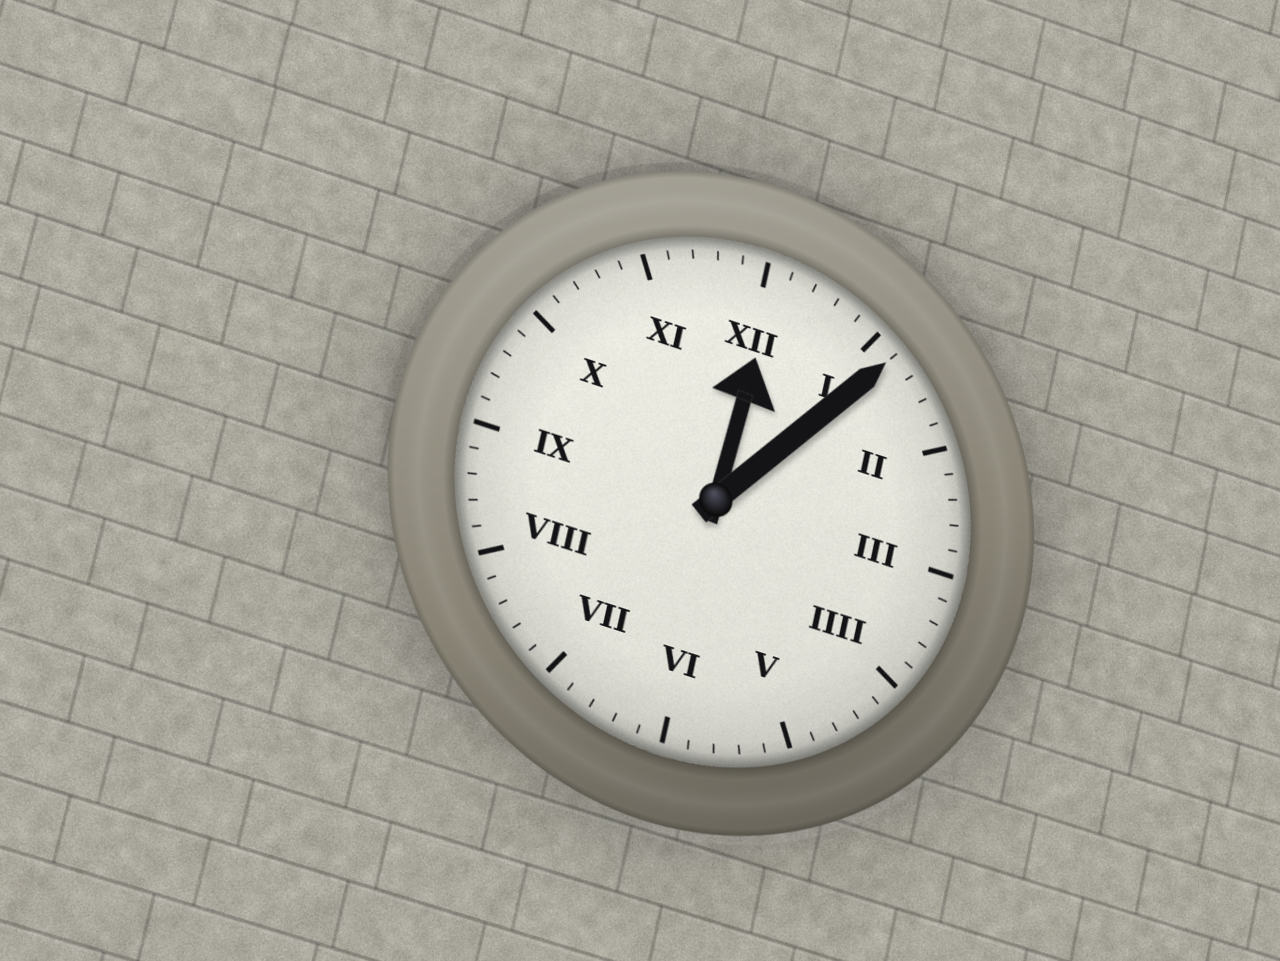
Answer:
12,06
